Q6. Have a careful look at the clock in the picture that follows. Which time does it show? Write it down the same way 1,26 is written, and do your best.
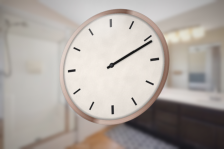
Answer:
2,11
